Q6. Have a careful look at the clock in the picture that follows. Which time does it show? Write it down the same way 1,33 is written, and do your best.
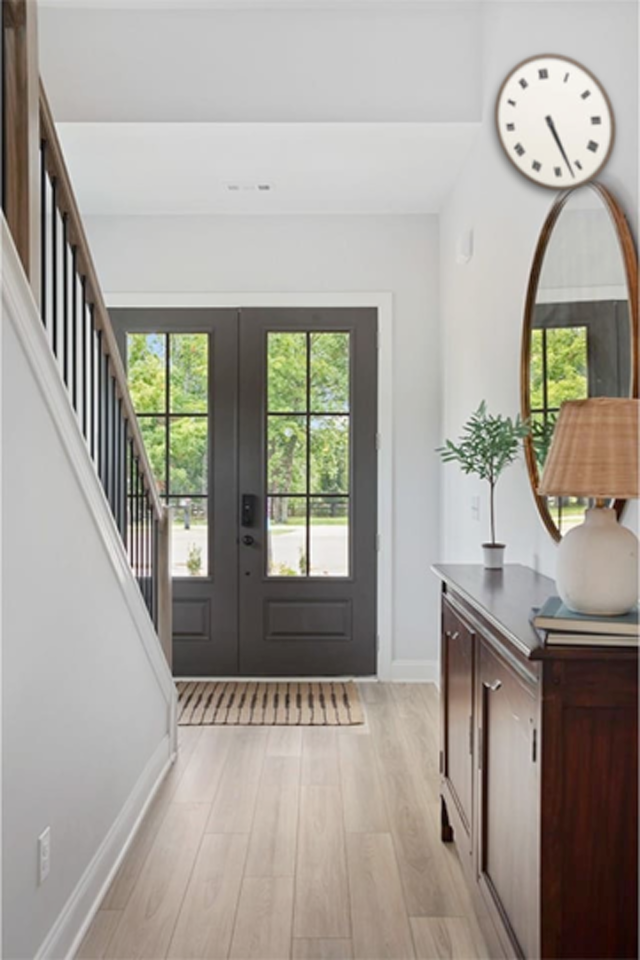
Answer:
5,27
